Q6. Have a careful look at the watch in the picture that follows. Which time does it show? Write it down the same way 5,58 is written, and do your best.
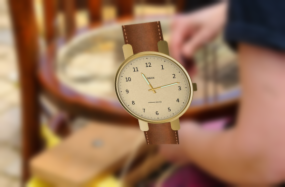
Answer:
11,13
